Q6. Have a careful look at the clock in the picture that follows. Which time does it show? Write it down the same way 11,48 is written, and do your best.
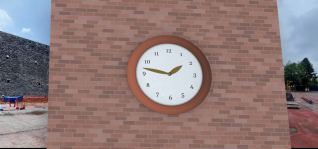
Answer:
1,47
